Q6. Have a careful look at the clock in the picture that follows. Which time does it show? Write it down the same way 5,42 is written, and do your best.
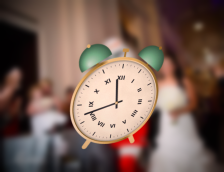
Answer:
11,42
